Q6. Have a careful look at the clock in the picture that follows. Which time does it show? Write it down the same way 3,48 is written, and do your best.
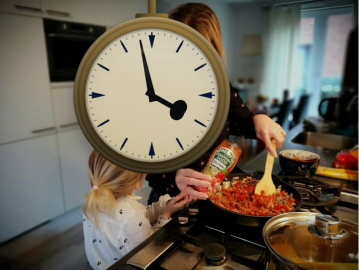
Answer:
3,58
